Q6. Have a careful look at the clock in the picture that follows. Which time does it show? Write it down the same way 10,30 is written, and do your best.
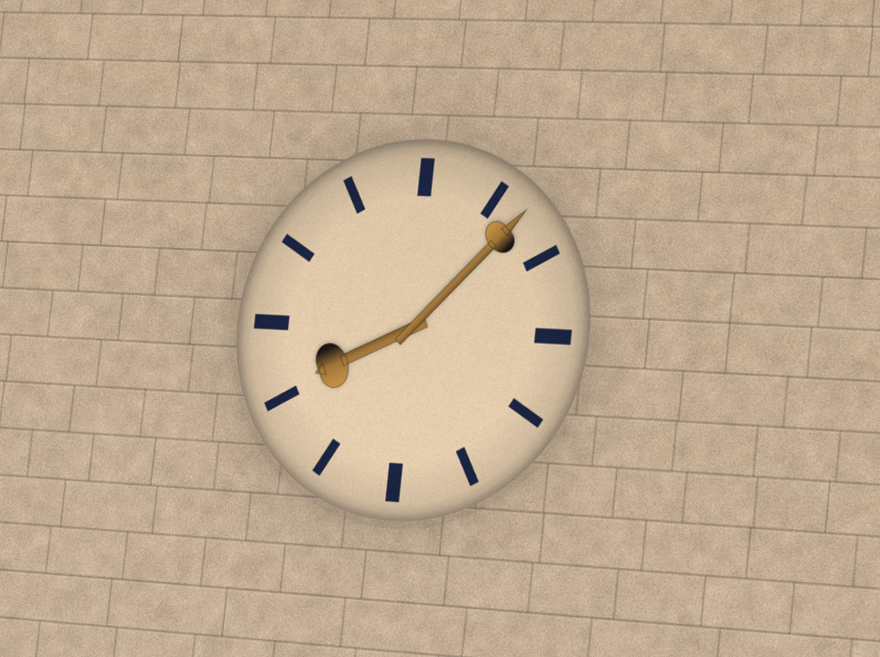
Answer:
8,07
